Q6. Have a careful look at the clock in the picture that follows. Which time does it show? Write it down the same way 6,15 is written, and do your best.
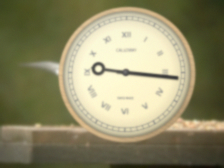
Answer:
9,16
